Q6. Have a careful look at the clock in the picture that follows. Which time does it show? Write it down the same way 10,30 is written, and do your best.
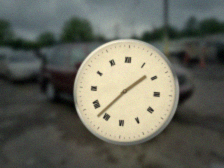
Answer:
1,37
